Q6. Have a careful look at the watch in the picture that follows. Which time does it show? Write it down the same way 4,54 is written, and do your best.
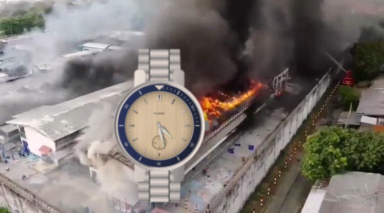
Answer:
4,28
